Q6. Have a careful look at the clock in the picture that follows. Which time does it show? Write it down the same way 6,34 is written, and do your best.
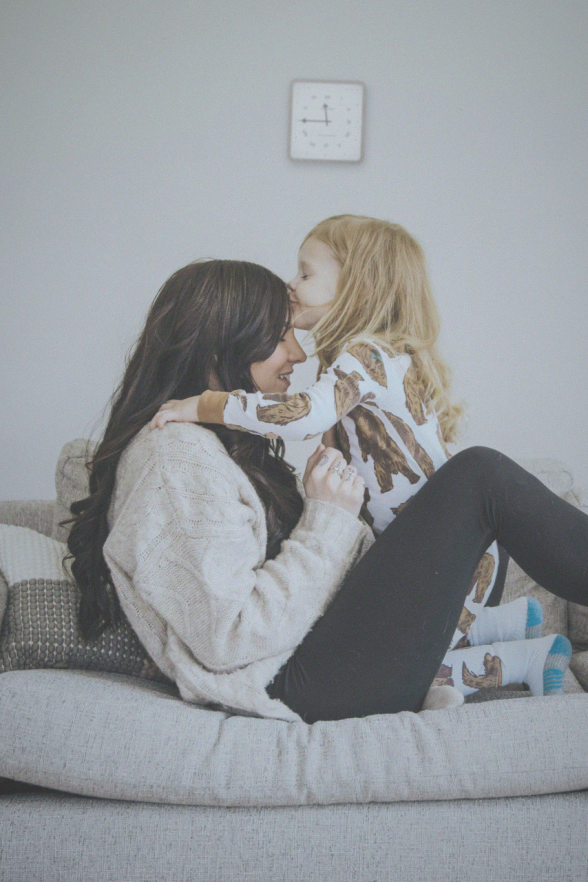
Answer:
11,45
